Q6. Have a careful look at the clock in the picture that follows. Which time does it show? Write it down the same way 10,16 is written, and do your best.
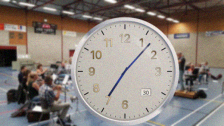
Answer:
7,07
